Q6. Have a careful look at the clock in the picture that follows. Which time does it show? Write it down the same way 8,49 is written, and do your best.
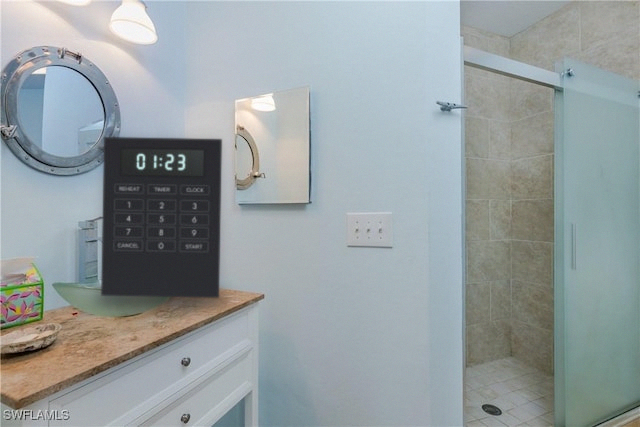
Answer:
1,23
